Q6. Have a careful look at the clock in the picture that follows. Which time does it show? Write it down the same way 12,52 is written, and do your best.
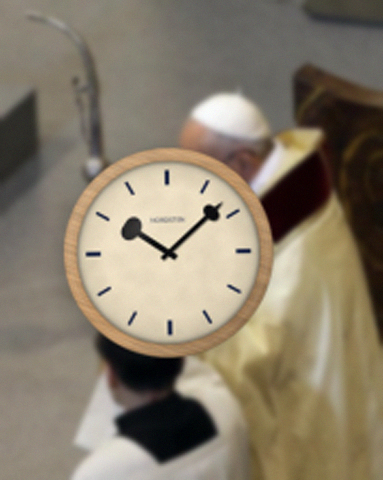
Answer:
10,08
